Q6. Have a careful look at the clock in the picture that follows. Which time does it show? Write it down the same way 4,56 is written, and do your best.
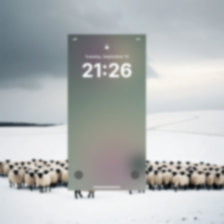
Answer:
21,26
